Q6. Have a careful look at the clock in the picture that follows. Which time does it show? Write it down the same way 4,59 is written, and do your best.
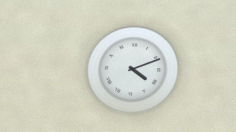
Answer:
4,11
